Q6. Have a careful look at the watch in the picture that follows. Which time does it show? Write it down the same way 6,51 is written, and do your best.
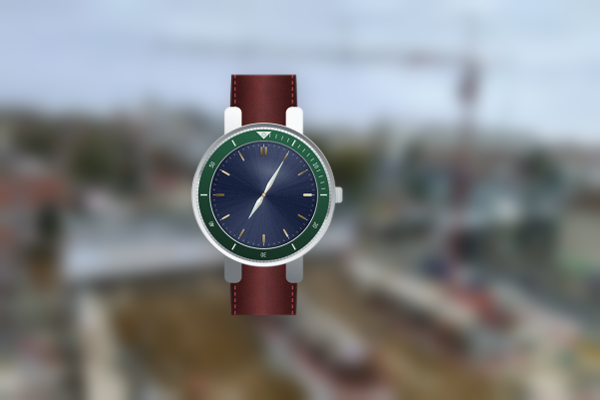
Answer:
7,05
